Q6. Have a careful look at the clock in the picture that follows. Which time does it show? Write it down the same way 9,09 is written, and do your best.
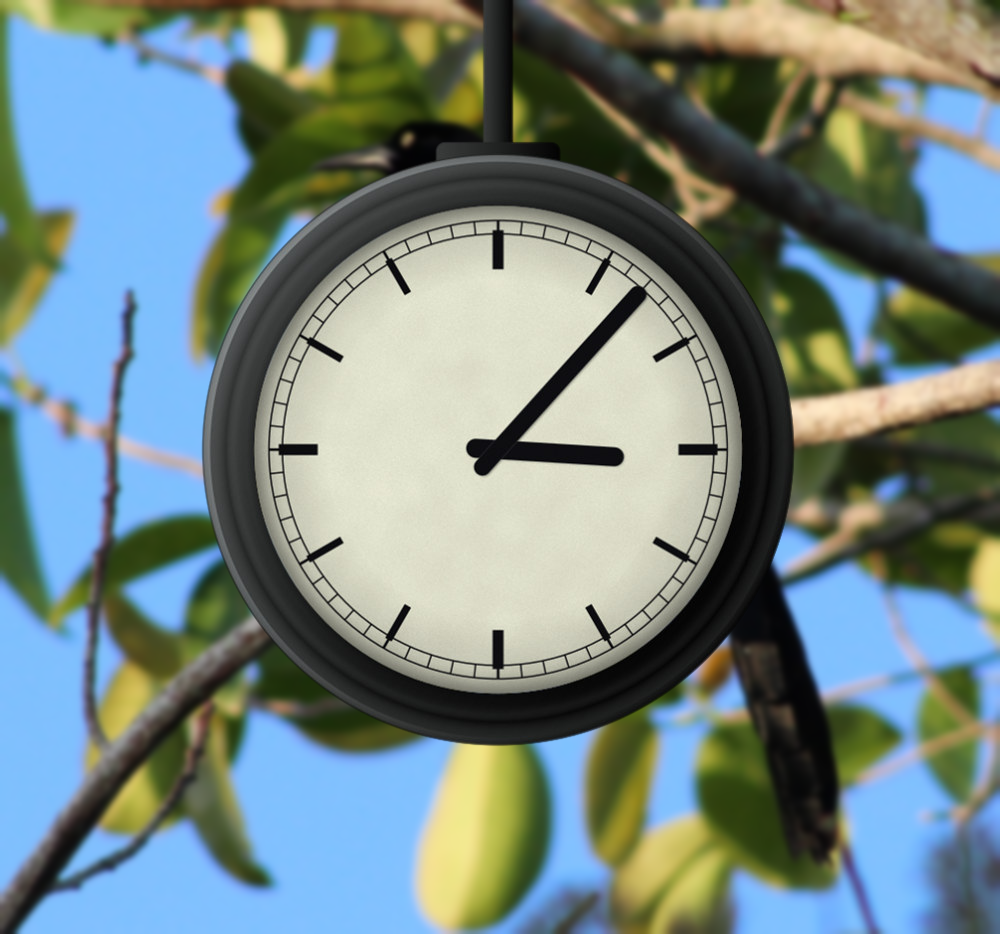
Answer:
3,07
